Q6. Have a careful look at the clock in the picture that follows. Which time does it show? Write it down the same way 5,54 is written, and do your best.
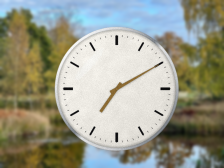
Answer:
7,10
